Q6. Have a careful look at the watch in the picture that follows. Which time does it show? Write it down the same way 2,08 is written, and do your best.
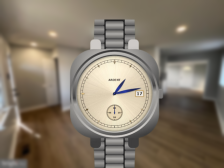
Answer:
1,13
